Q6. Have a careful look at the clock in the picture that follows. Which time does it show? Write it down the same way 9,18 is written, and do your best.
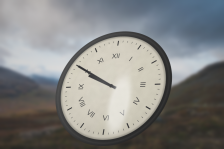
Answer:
9,50
